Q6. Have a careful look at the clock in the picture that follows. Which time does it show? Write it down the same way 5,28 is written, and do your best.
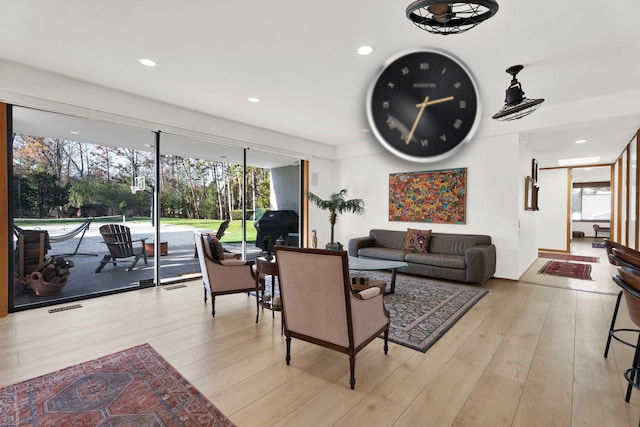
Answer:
2,34
